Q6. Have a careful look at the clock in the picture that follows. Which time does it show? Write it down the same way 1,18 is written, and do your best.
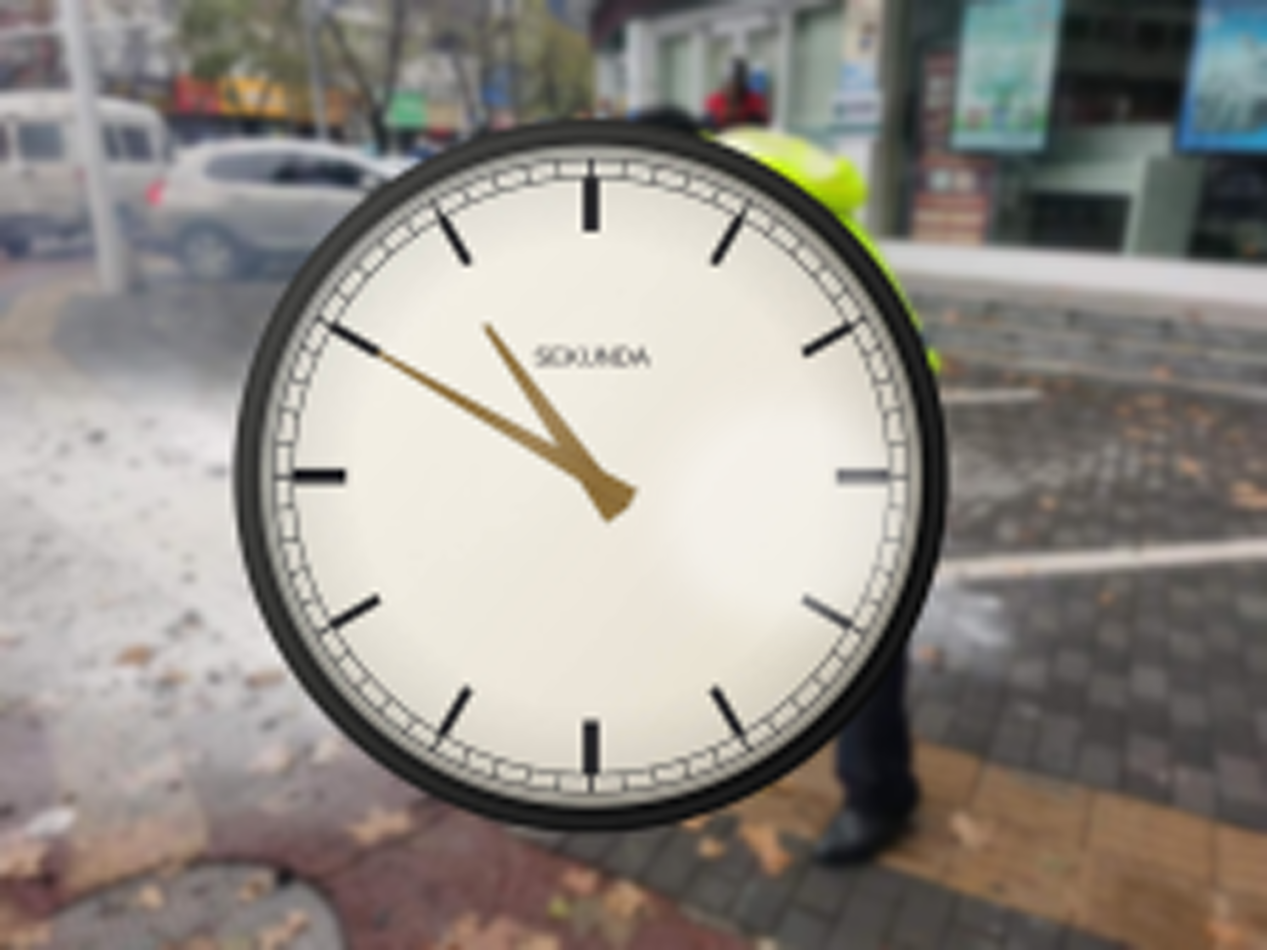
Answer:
10,50
